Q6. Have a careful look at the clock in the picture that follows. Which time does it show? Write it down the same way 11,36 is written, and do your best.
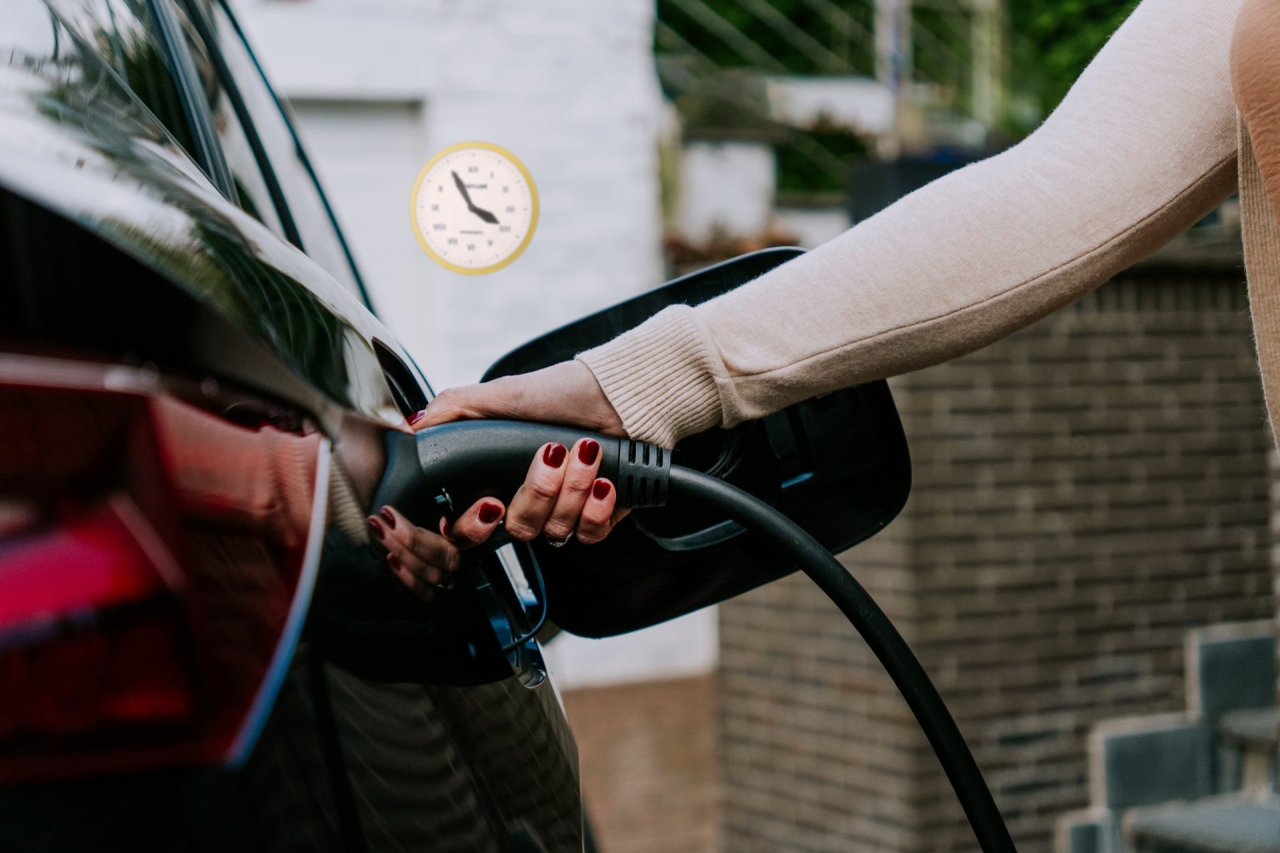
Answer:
3,55
